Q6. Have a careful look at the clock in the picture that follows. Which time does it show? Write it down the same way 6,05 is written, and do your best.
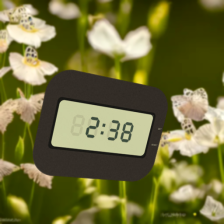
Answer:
2,38
